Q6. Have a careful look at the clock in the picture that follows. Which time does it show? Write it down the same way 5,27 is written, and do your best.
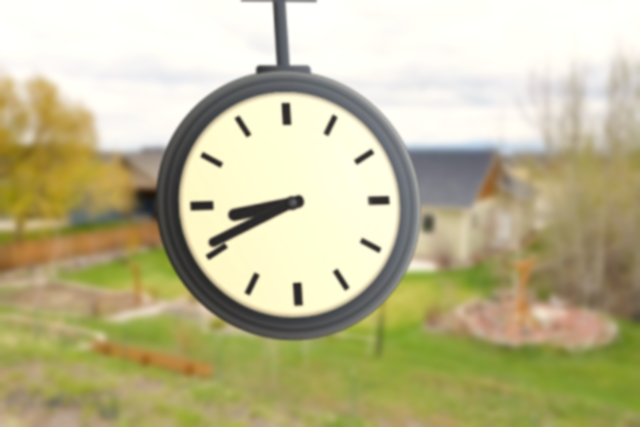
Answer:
8,41
